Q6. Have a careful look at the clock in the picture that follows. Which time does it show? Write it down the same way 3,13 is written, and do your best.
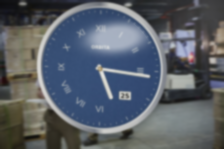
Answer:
5,16
